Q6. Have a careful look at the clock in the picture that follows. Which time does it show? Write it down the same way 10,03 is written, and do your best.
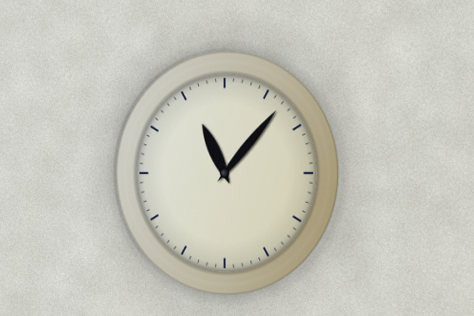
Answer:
11,07
